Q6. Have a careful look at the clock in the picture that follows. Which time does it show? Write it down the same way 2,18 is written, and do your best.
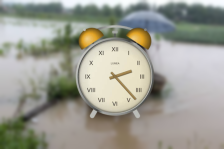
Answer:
2,23
